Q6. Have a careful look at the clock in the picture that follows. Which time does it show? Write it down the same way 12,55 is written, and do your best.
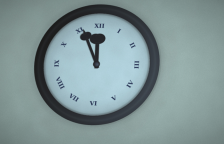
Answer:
11,56
